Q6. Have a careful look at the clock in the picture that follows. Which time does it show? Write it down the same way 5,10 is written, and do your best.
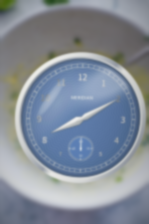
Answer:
8,10
